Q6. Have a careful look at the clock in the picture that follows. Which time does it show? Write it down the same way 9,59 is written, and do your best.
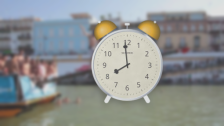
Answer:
7,59
